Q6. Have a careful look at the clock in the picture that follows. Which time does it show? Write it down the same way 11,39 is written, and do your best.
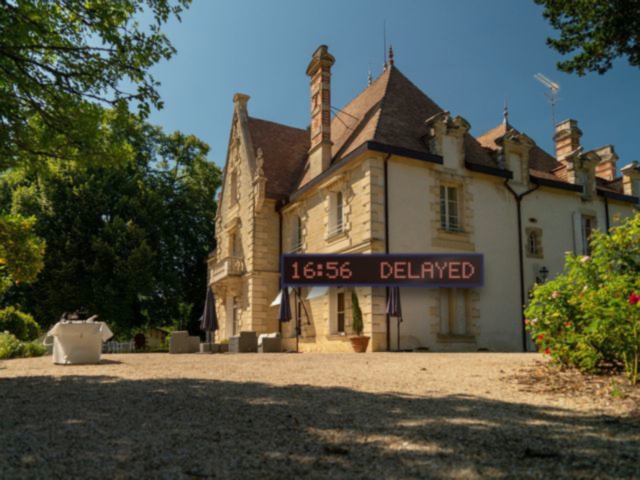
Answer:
16,56
